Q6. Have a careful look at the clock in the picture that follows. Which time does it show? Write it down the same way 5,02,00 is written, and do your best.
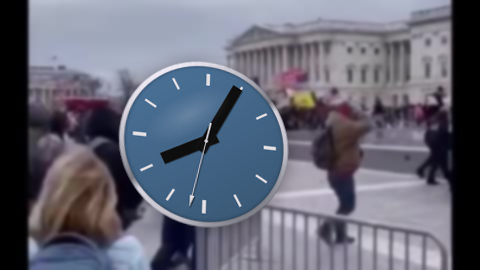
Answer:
8,04,32
